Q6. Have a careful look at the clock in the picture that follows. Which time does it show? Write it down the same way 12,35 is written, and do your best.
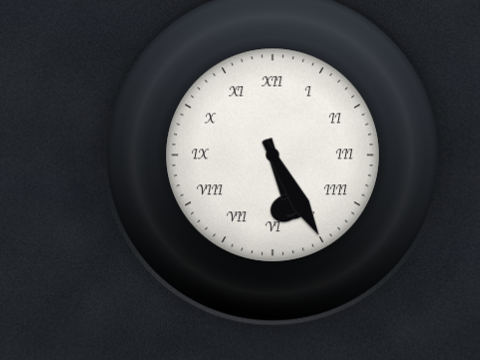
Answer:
5,25
